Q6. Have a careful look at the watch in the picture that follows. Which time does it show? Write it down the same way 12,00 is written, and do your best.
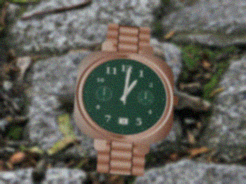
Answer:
1,01
